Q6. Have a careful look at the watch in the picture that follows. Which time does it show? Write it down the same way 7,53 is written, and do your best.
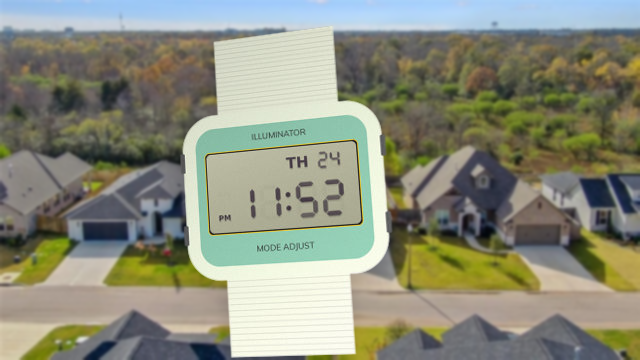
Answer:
11,52
